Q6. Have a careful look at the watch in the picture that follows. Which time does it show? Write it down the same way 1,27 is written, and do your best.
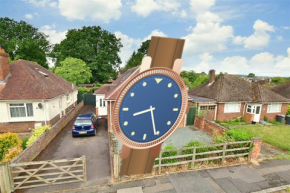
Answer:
8,26
